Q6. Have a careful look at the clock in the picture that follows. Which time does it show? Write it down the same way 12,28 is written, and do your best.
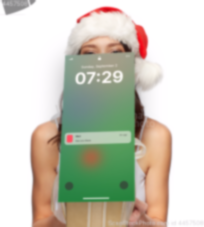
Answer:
7,29
